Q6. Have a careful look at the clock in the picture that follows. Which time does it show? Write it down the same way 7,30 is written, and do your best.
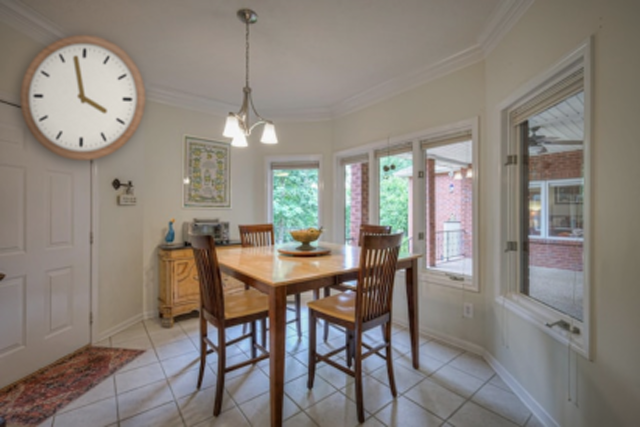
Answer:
3,58
